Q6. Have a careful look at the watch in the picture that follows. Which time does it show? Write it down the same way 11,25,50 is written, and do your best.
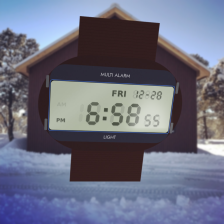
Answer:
6,58,55
